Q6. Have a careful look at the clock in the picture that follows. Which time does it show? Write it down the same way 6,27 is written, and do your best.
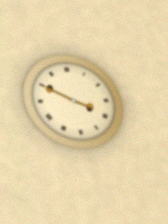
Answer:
3,50
